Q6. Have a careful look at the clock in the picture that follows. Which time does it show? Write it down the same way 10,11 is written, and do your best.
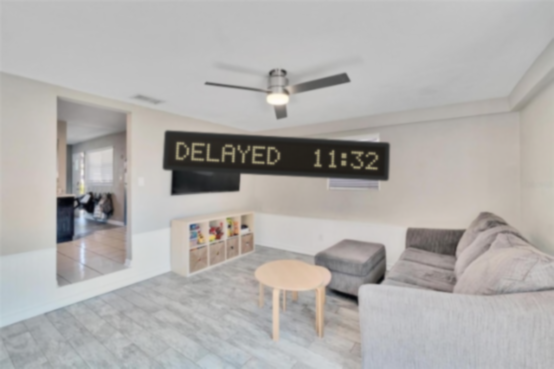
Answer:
11,32
